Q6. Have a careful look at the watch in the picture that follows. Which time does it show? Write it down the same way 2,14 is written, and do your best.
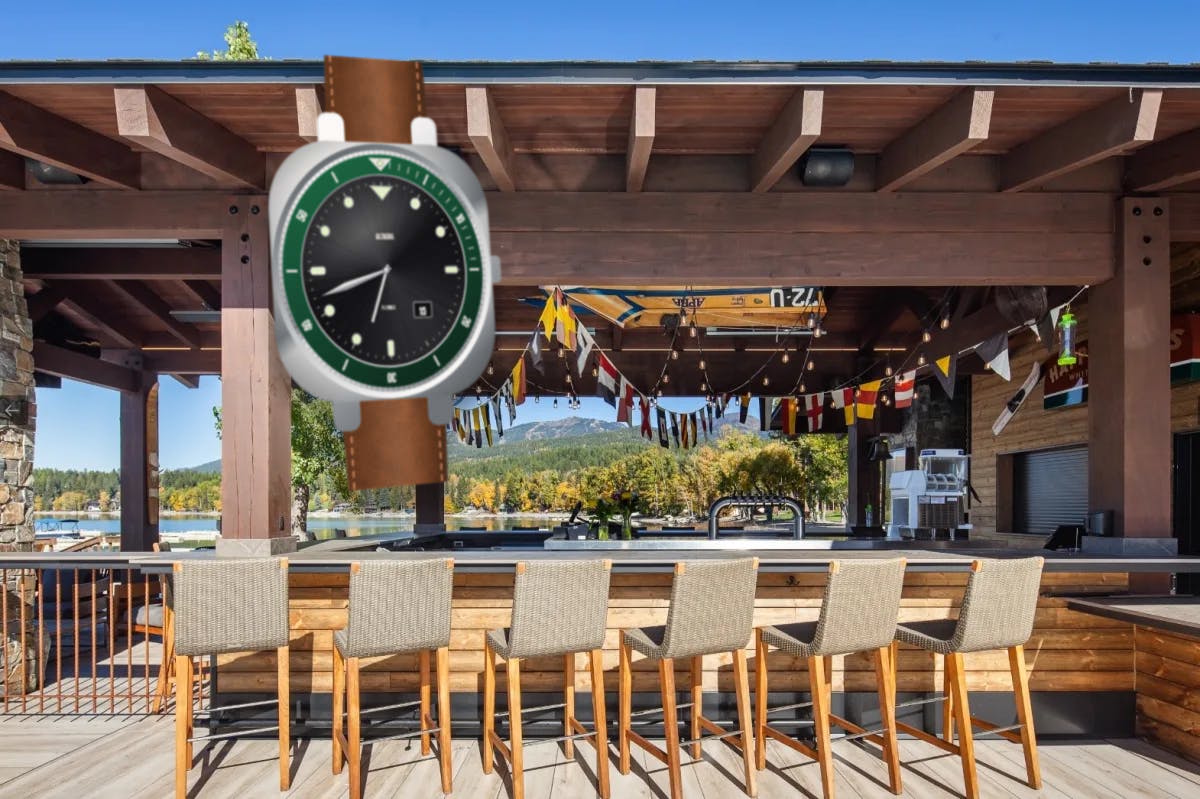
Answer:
6,42
